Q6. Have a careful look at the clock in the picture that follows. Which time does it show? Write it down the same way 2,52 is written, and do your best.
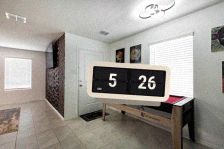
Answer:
5,26
